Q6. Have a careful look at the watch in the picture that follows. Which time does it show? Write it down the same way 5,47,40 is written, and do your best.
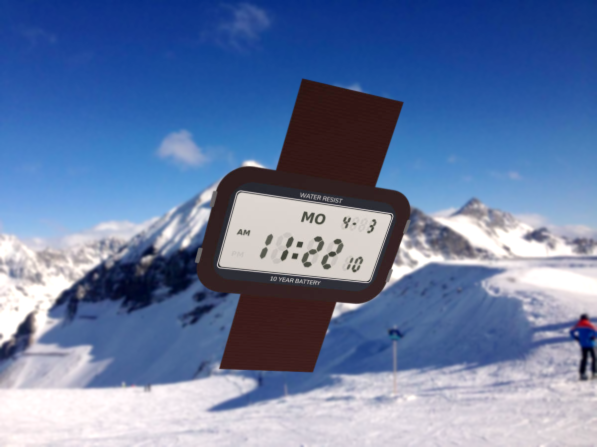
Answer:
11,22,10
